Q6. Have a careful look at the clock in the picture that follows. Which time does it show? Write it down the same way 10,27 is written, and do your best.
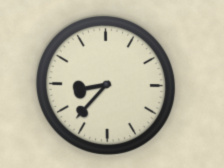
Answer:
8,37
